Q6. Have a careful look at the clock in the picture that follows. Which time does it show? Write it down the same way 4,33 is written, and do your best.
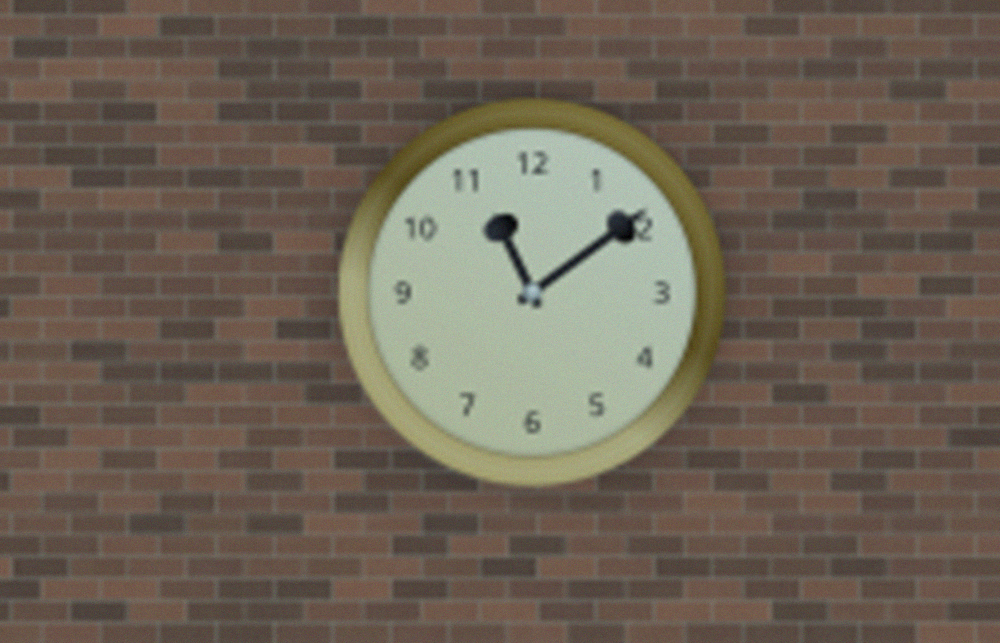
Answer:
11,09
